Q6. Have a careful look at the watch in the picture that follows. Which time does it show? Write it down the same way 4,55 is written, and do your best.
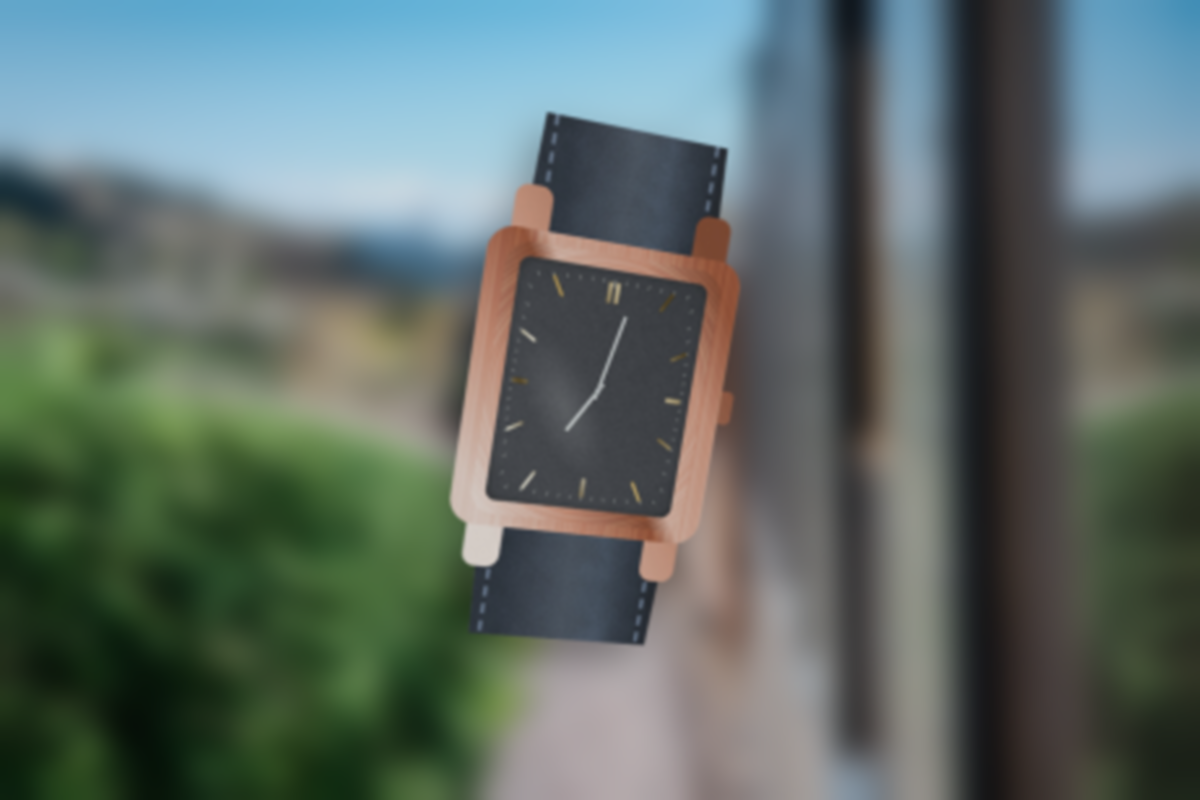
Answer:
7,02
